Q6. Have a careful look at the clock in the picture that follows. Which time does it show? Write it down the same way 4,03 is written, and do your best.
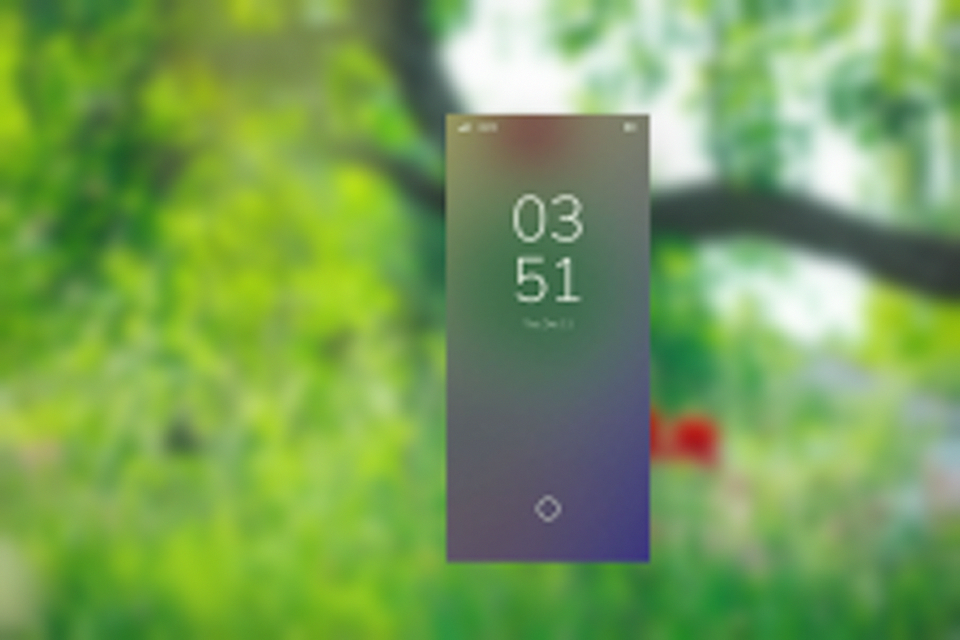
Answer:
3,51
